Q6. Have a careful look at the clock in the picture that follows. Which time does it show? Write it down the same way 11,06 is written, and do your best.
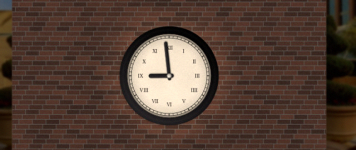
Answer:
8,59
